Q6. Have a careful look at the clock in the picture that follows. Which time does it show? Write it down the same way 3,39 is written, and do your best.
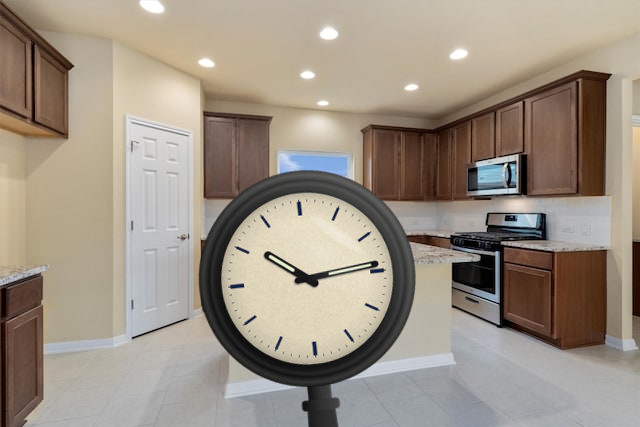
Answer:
10,14
